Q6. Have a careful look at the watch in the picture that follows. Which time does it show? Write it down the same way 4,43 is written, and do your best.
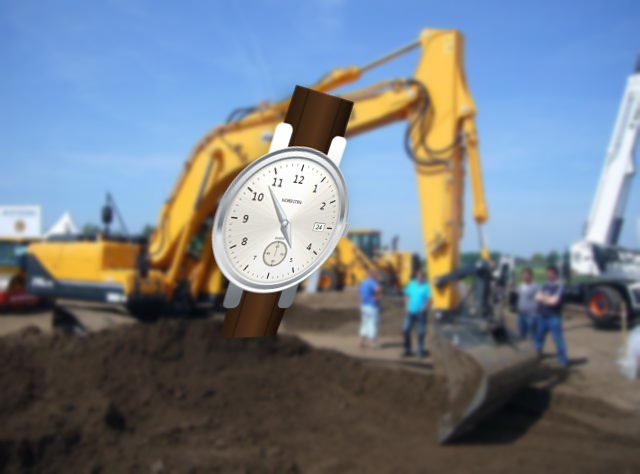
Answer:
4,53
